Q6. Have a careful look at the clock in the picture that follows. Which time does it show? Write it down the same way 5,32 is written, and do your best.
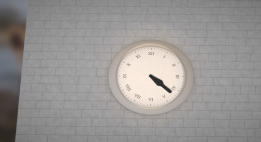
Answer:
4,22
